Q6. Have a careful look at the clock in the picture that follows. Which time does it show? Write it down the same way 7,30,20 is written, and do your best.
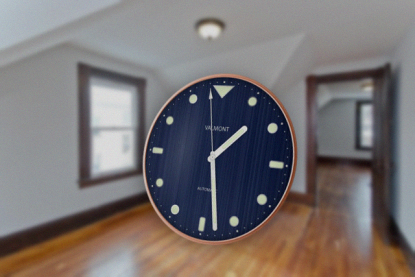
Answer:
1,27,58
